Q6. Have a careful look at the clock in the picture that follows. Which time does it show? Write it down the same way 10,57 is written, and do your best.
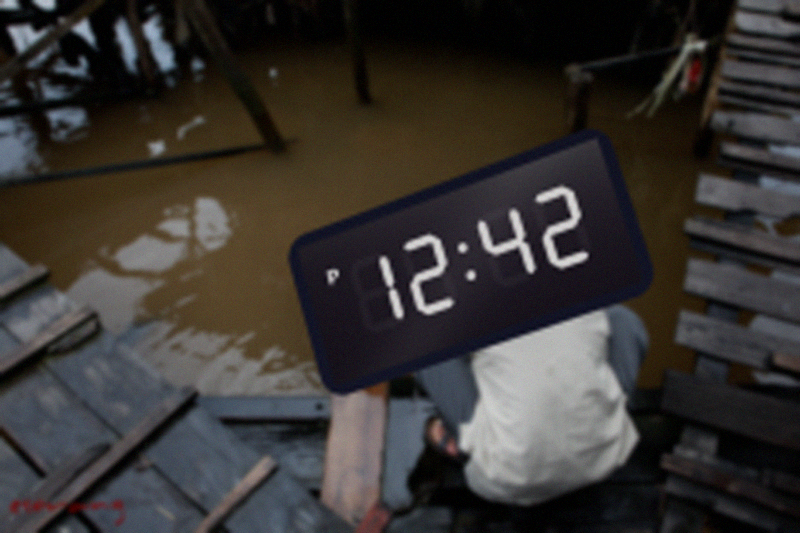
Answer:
12,42
